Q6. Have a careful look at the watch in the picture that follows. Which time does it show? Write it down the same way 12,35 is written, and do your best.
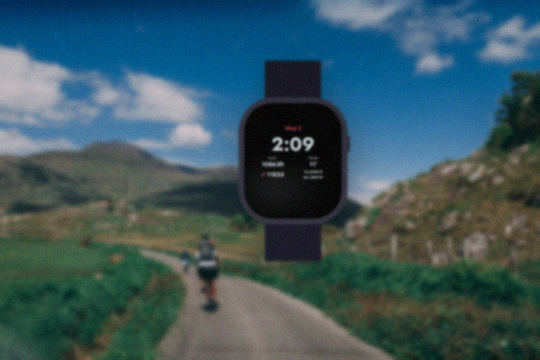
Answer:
2,09
